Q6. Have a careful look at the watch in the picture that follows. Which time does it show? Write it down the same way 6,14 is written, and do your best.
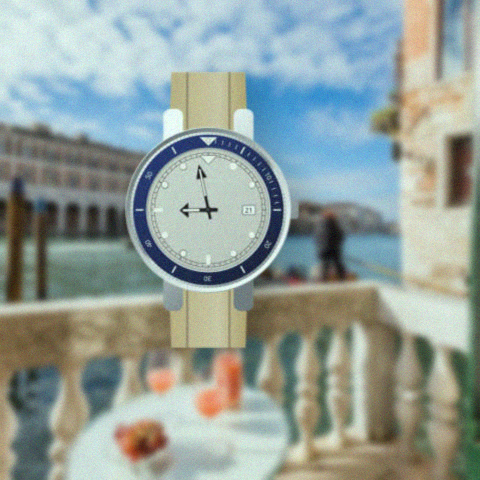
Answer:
8,58
